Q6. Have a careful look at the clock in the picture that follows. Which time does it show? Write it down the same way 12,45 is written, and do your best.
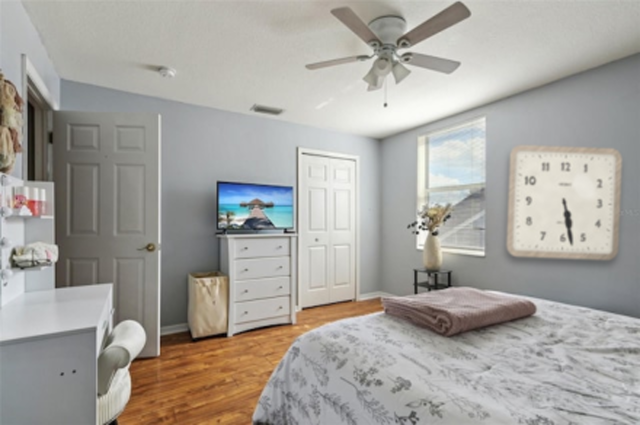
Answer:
5,28
